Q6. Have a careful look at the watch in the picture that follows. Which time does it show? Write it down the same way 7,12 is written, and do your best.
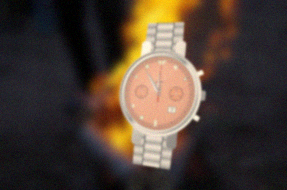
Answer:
11,54
